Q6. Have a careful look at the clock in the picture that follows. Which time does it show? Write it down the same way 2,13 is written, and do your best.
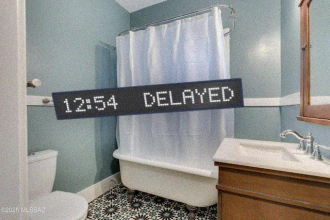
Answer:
12,54
